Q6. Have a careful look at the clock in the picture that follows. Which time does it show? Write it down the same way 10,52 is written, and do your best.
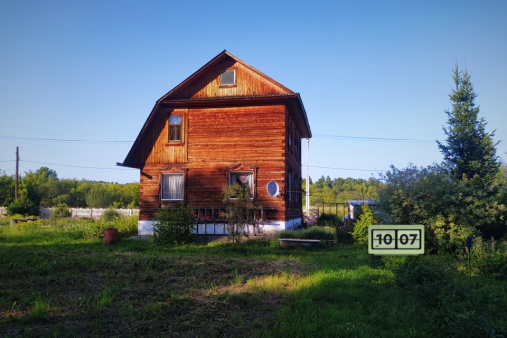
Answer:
10,07
